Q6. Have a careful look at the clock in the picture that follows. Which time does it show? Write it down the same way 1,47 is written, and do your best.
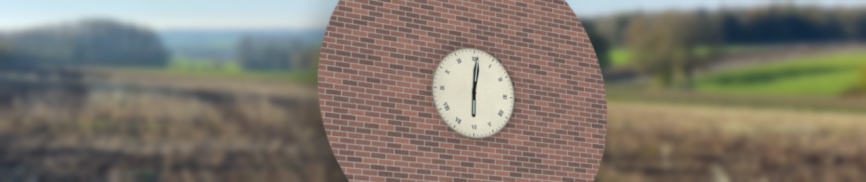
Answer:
6,01
